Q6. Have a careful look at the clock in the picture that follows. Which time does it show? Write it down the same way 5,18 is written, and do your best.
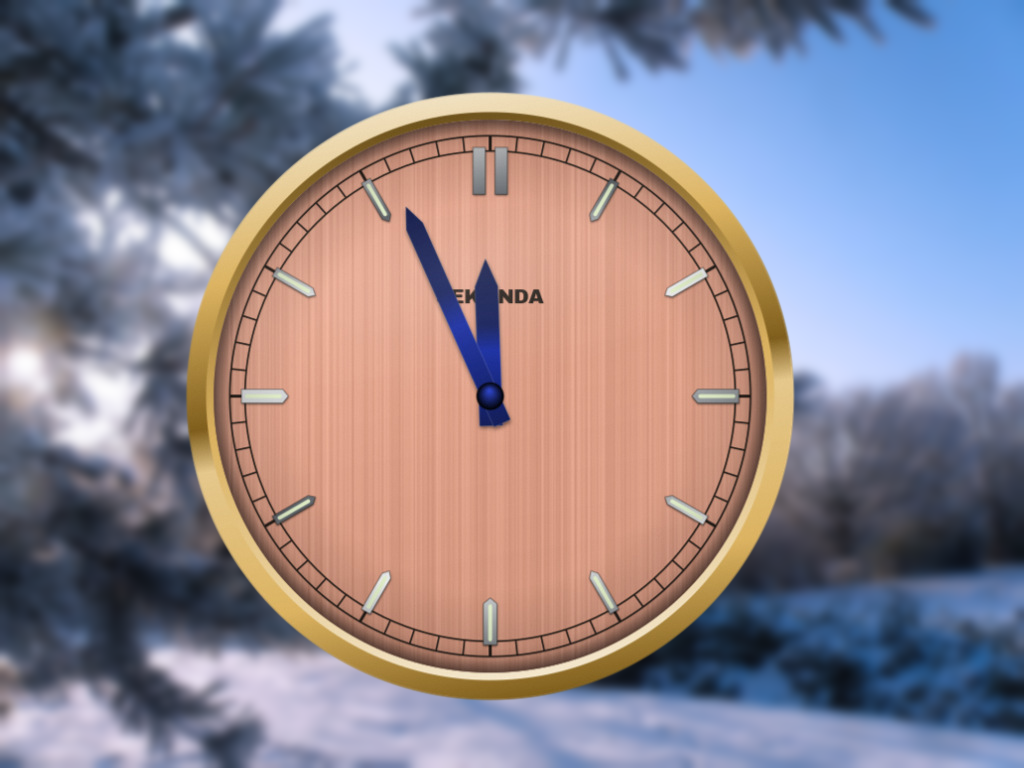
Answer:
11,56
